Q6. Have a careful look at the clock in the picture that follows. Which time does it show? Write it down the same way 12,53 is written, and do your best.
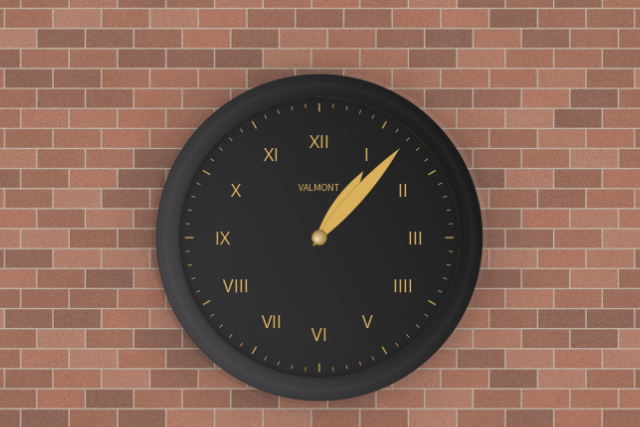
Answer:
1,07
